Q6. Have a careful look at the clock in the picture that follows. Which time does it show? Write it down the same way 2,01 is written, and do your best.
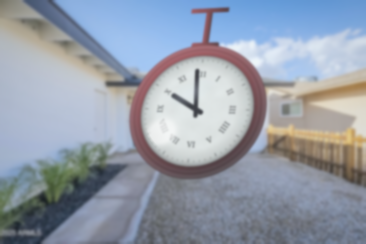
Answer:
9,59
